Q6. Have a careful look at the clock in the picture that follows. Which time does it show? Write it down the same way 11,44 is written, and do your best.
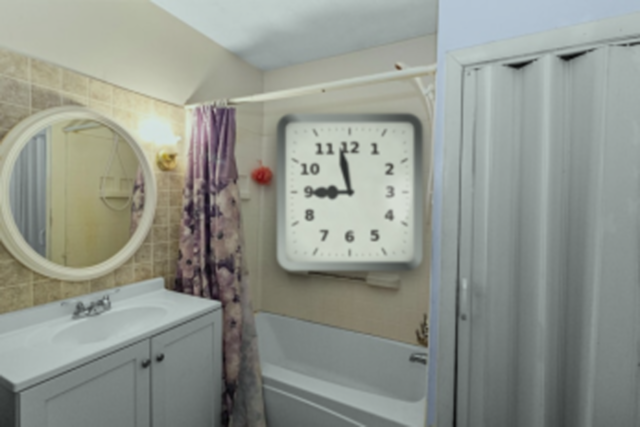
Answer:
8,58
